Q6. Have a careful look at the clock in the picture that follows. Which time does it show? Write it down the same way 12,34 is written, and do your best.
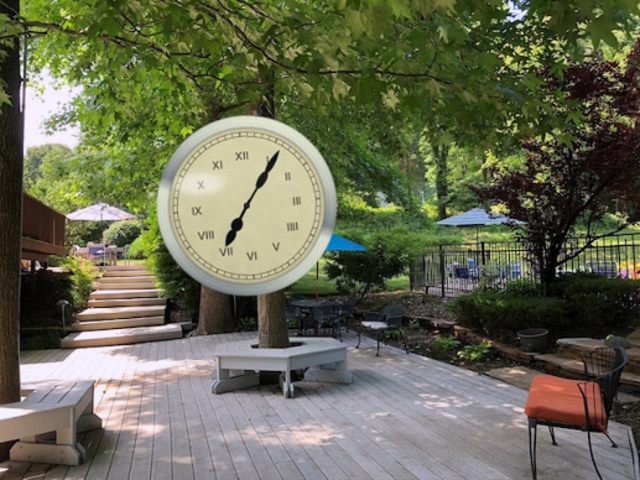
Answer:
7,06
